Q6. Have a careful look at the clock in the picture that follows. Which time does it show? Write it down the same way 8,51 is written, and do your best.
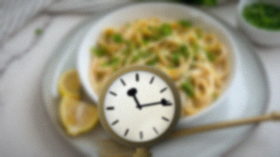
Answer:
11,14
